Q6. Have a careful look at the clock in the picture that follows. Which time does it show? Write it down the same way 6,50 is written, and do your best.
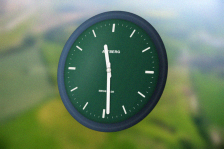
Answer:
11,29
